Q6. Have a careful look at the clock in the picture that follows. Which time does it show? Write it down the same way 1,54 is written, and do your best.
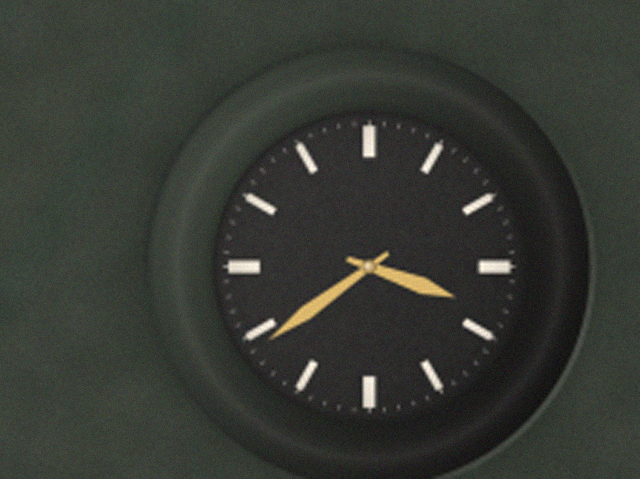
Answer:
3,39
